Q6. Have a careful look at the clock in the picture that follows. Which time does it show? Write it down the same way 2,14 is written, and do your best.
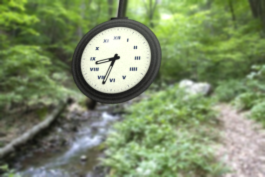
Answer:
8,33
